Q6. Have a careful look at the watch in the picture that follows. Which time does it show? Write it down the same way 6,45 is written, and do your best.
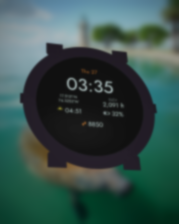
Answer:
3,35
